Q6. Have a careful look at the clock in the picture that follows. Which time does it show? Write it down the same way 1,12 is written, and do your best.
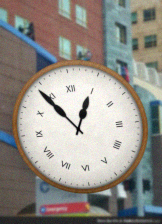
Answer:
12,54
